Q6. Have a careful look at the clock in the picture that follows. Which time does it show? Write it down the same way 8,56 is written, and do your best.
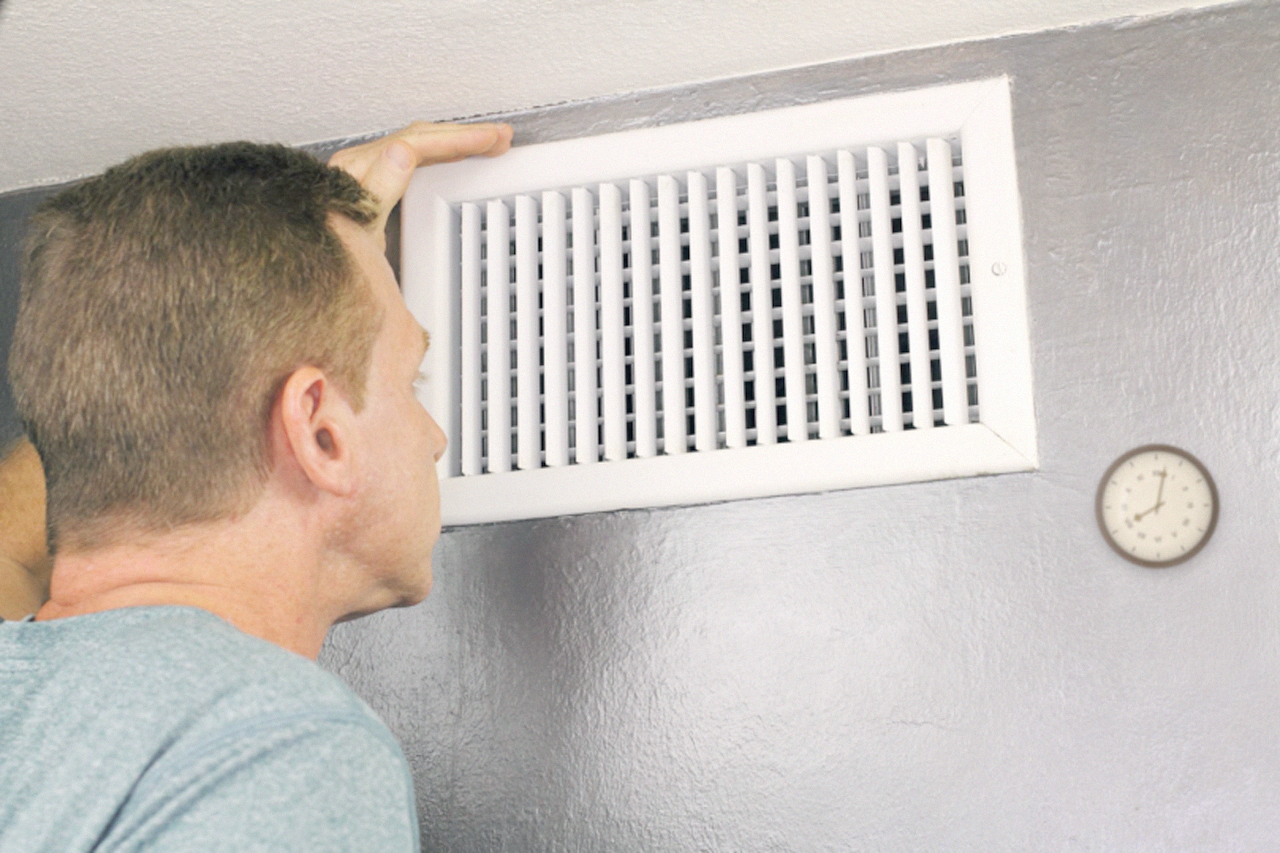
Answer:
8,02
